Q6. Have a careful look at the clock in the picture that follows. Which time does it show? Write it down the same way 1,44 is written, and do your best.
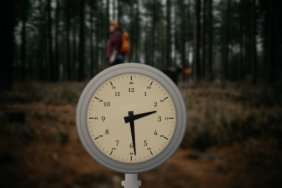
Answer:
2,29
